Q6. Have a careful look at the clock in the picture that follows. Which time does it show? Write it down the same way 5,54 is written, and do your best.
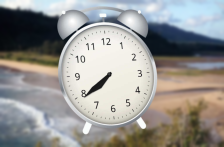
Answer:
7,39
